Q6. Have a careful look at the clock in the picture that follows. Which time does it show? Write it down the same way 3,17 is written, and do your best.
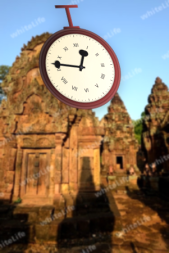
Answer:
12,47
